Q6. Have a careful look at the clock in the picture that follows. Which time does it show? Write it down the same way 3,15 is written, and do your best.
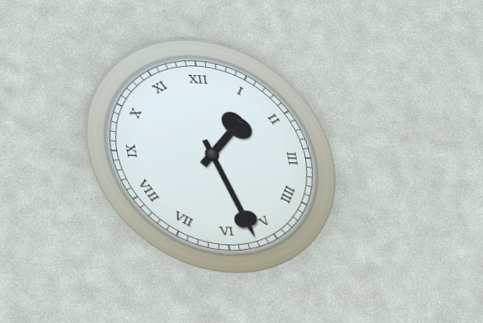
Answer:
1,27
